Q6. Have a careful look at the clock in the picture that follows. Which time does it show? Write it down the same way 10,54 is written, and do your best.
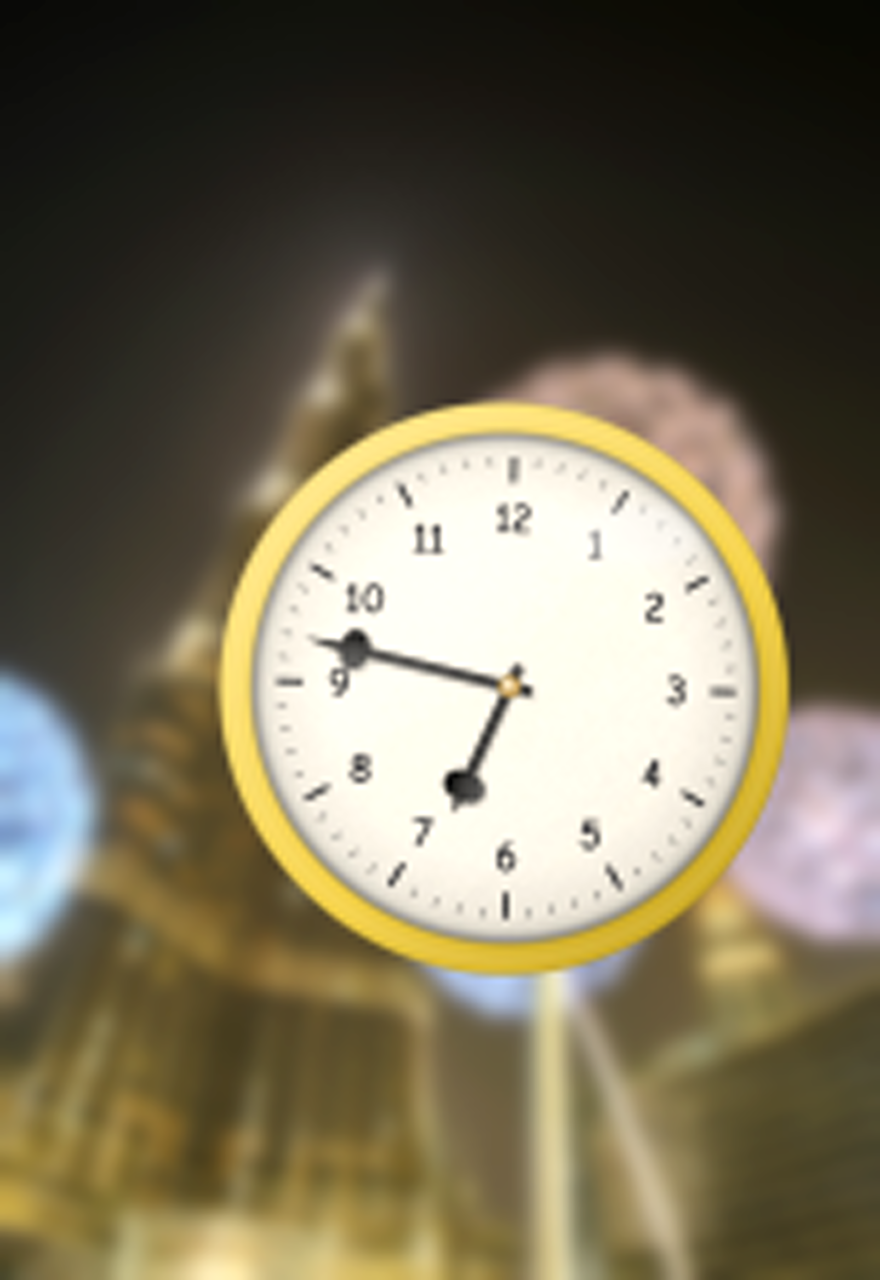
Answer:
6,47
